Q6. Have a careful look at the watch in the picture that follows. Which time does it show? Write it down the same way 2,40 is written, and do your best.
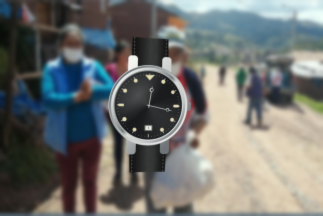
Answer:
12,17
